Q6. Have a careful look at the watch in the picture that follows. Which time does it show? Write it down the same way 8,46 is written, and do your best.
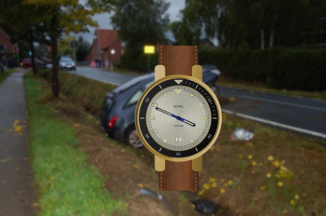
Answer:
3,49
